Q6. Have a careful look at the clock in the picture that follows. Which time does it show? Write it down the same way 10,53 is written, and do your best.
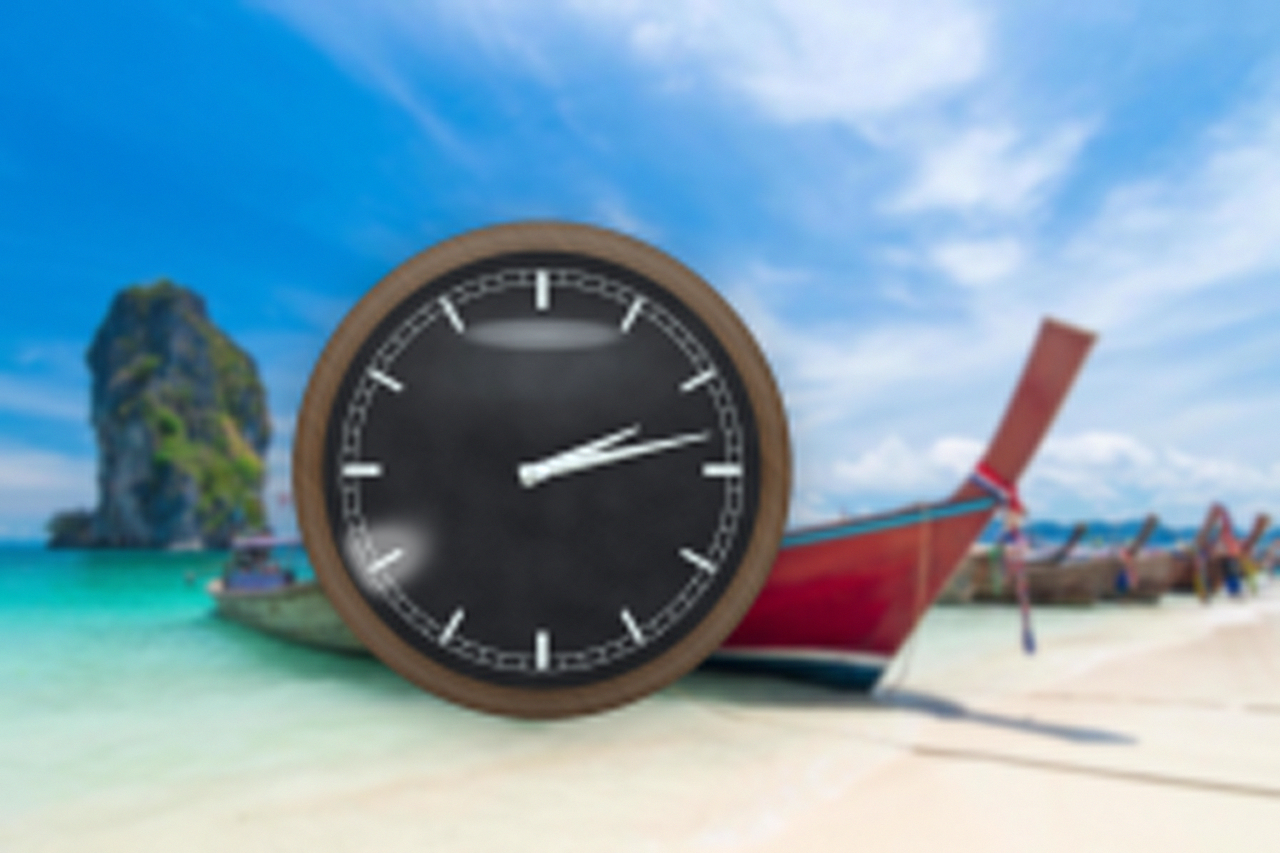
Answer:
2,13
